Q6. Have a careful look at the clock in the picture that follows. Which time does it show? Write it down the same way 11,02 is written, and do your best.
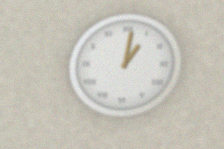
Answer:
1,01
